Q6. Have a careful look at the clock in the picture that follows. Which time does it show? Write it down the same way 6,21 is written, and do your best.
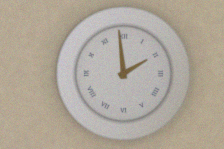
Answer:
1,59
